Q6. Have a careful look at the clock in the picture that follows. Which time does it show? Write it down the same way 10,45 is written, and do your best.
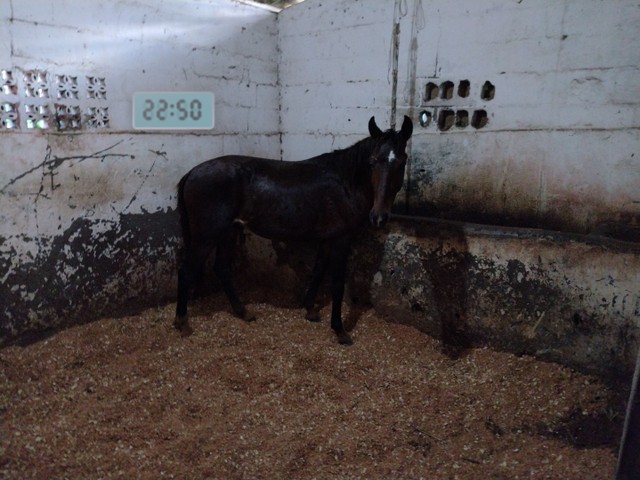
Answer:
22,50
